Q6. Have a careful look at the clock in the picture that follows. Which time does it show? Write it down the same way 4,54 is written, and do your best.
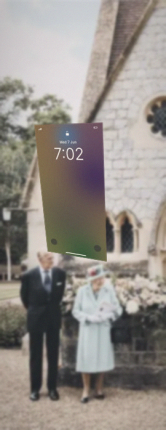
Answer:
7,02
